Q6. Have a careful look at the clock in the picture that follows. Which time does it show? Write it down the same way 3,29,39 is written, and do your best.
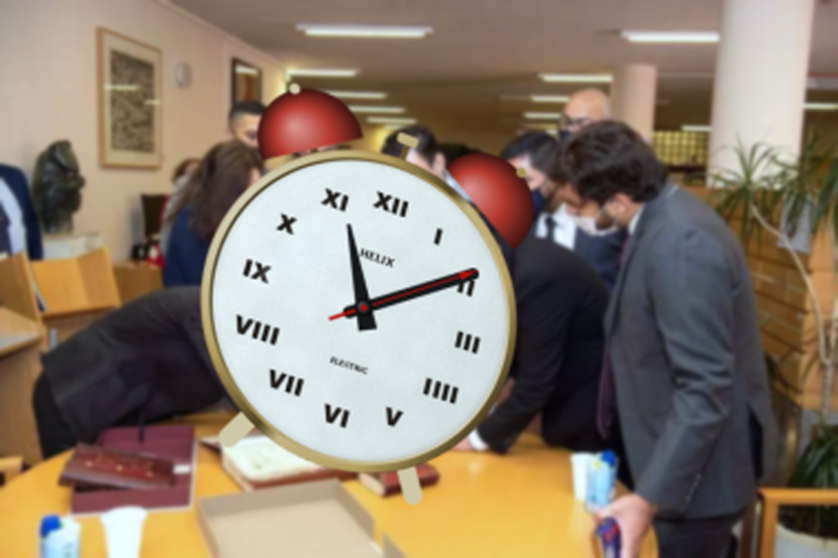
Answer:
11,09,09
